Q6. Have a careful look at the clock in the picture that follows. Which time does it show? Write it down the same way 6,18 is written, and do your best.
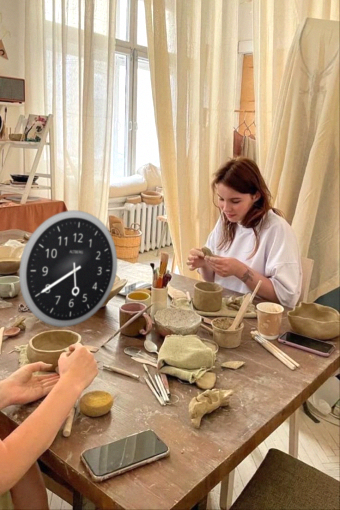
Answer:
5,40
